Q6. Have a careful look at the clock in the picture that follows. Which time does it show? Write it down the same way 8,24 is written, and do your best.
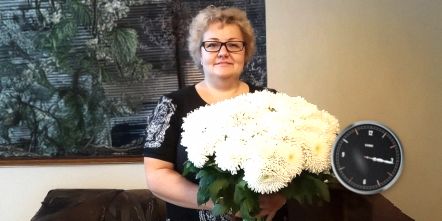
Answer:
3,16
